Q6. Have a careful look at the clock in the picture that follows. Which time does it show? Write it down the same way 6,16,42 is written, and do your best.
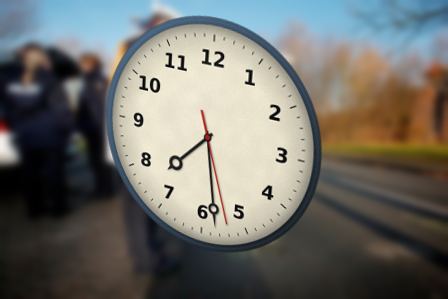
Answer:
7,28,27
